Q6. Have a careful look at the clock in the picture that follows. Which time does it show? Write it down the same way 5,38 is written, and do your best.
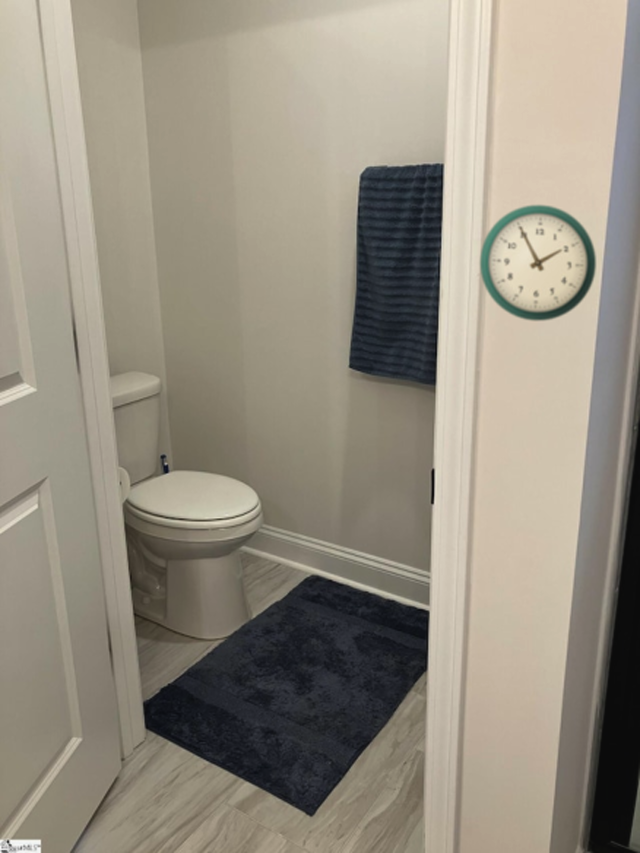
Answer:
1,55
